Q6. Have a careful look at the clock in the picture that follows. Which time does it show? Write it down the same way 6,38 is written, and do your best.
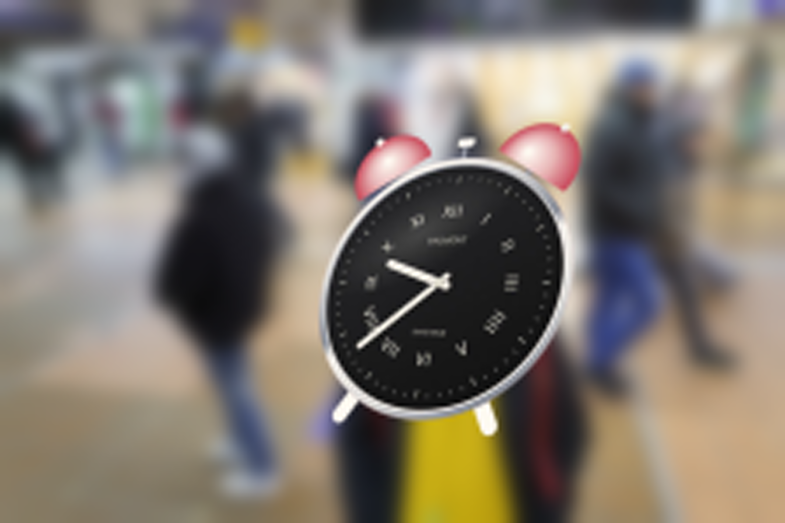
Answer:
9,38
